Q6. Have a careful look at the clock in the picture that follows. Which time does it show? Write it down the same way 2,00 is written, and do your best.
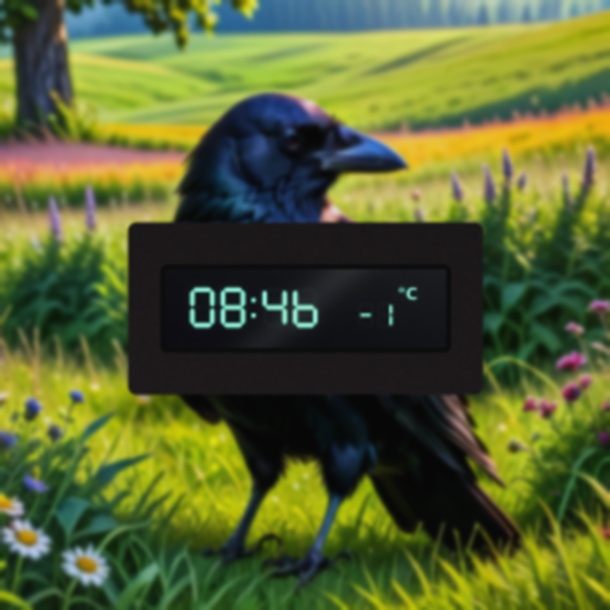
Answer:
8,46
